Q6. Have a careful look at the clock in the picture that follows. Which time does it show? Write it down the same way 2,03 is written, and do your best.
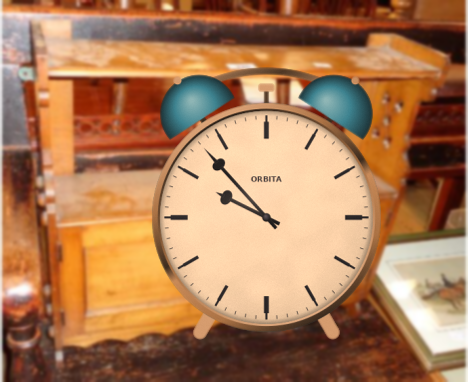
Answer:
9,53
